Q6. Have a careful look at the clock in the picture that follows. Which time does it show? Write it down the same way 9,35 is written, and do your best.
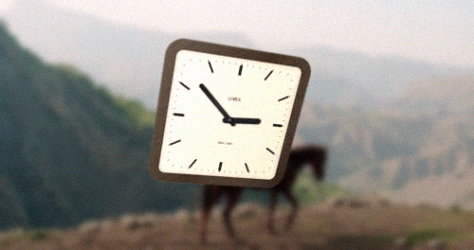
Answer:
2,52
